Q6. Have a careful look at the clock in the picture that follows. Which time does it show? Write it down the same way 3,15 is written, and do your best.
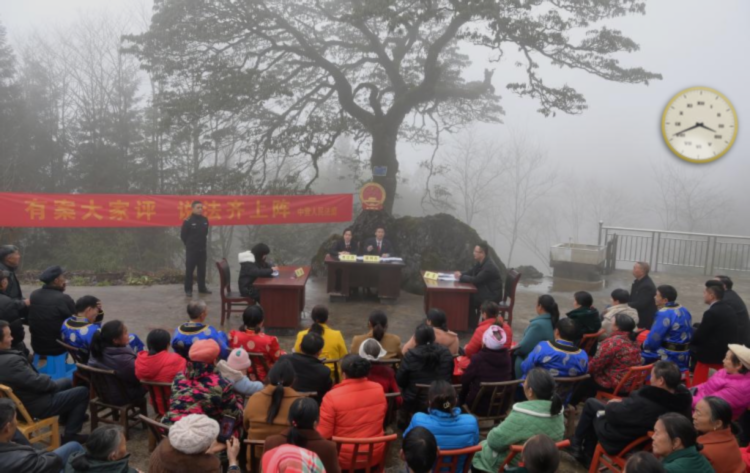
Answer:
3,41
